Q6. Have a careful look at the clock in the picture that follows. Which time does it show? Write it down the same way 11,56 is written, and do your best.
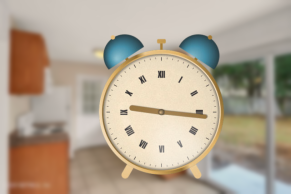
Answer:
9,16
